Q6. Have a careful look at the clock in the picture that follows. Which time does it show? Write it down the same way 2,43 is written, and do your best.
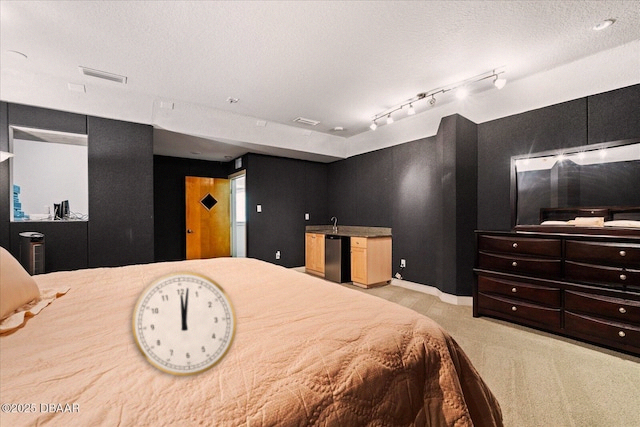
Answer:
12,02
